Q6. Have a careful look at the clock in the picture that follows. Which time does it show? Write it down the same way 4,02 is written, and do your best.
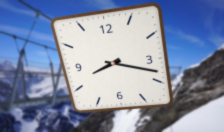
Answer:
8,18
